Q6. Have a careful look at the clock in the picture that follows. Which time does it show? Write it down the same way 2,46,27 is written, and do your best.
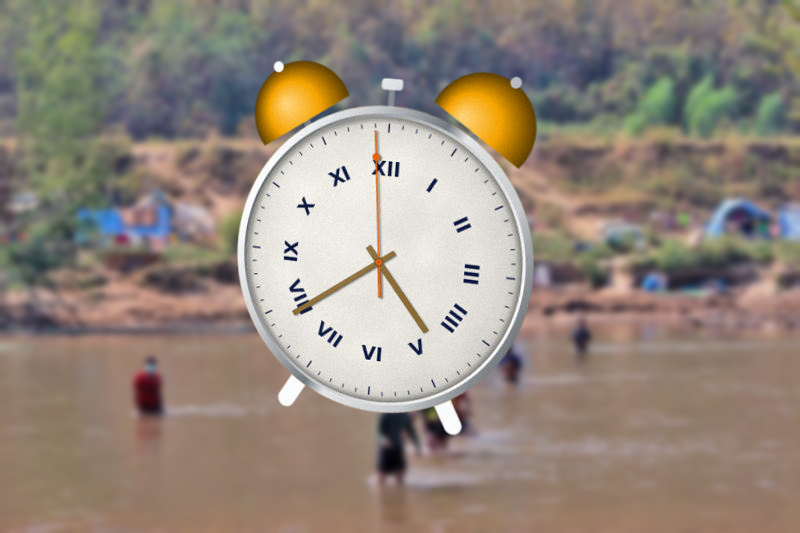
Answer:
4,38,59
